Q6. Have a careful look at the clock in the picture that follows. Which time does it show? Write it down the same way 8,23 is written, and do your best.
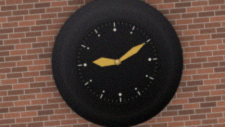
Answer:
9,10
